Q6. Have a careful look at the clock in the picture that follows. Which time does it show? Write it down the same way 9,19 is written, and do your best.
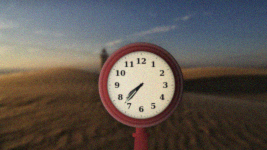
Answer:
7,37
